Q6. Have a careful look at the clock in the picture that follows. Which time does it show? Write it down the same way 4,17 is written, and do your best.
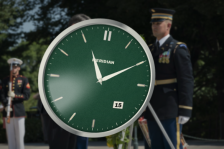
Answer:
11,10
